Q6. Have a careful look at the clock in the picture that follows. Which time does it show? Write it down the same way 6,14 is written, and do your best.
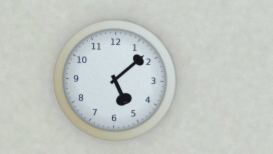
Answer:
5,08
